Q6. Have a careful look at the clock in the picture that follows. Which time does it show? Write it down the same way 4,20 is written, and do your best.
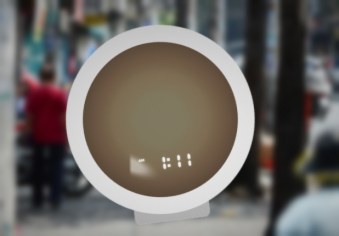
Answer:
1,11
